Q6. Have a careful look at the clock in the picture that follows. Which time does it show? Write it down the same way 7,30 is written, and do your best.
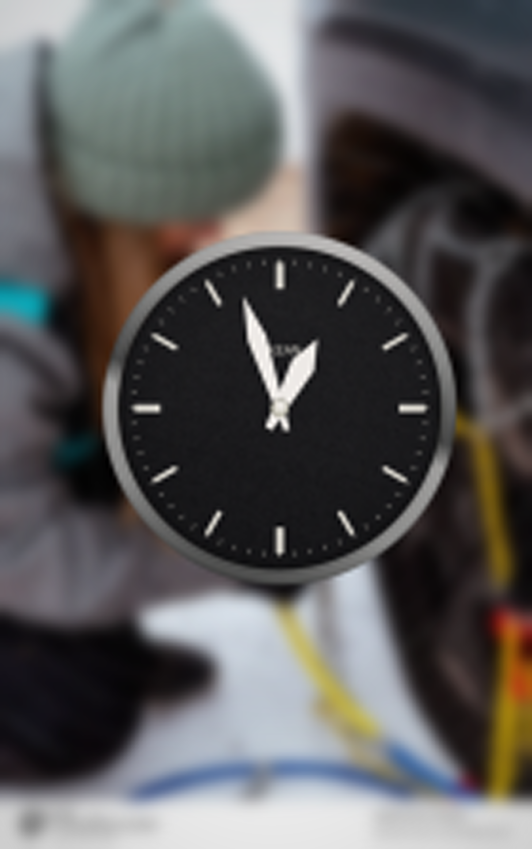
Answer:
12,57
